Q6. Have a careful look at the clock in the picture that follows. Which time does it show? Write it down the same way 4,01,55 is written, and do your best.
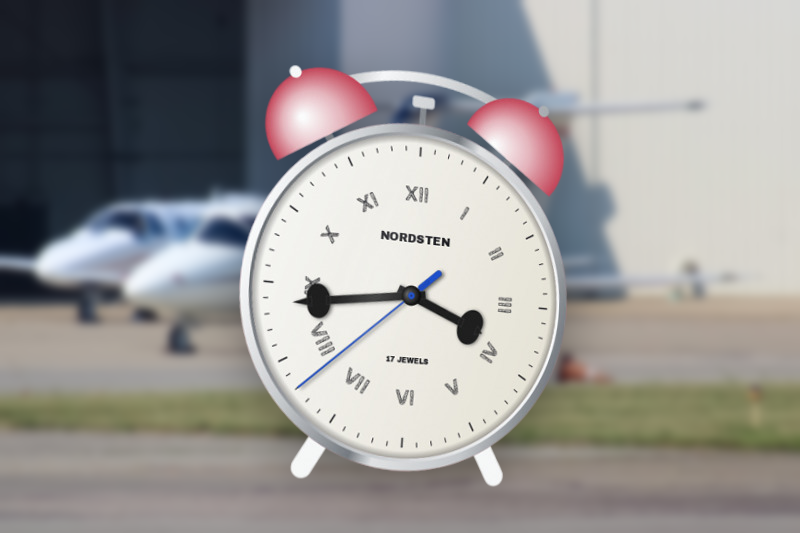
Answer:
3,43,38
